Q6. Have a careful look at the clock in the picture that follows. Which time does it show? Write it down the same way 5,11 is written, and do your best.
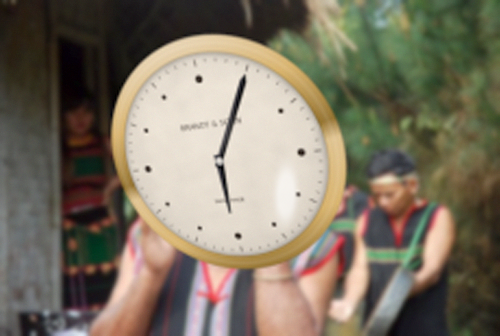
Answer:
6,05
